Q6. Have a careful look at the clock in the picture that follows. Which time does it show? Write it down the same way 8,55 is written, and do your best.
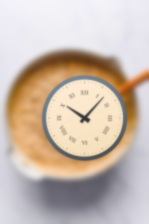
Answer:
10,07
